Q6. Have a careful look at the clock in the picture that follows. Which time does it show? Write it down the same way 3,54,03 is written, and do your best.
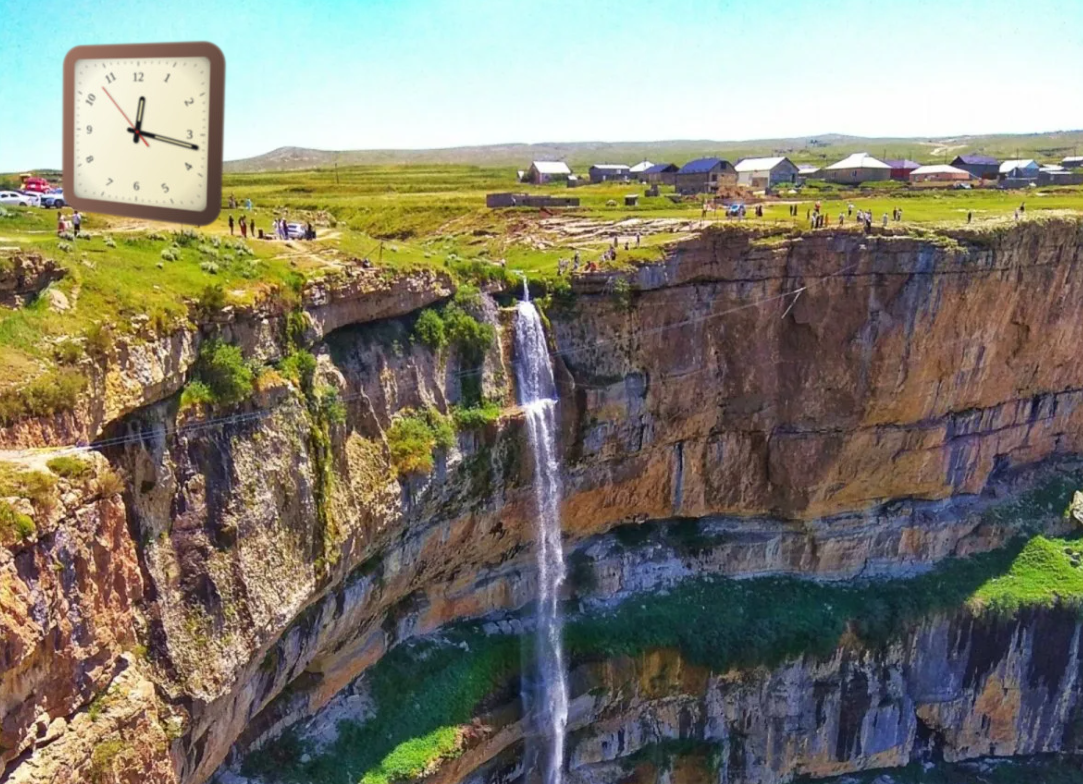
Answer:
12,16,53
